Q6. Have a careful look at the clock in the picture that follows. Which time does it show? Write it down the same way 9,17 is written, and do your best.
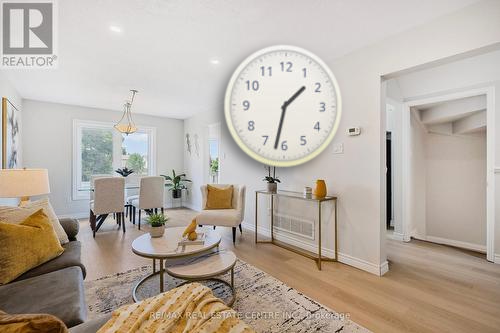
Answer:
1,32
